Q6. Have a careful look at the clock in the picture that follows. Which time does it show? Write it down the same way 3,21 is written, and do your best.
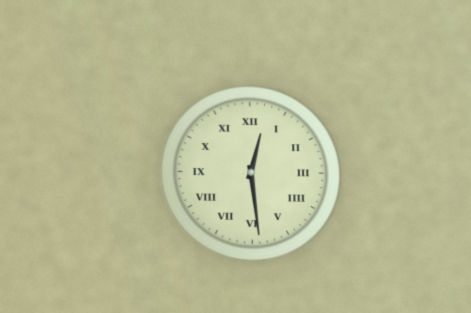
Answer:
12,29
